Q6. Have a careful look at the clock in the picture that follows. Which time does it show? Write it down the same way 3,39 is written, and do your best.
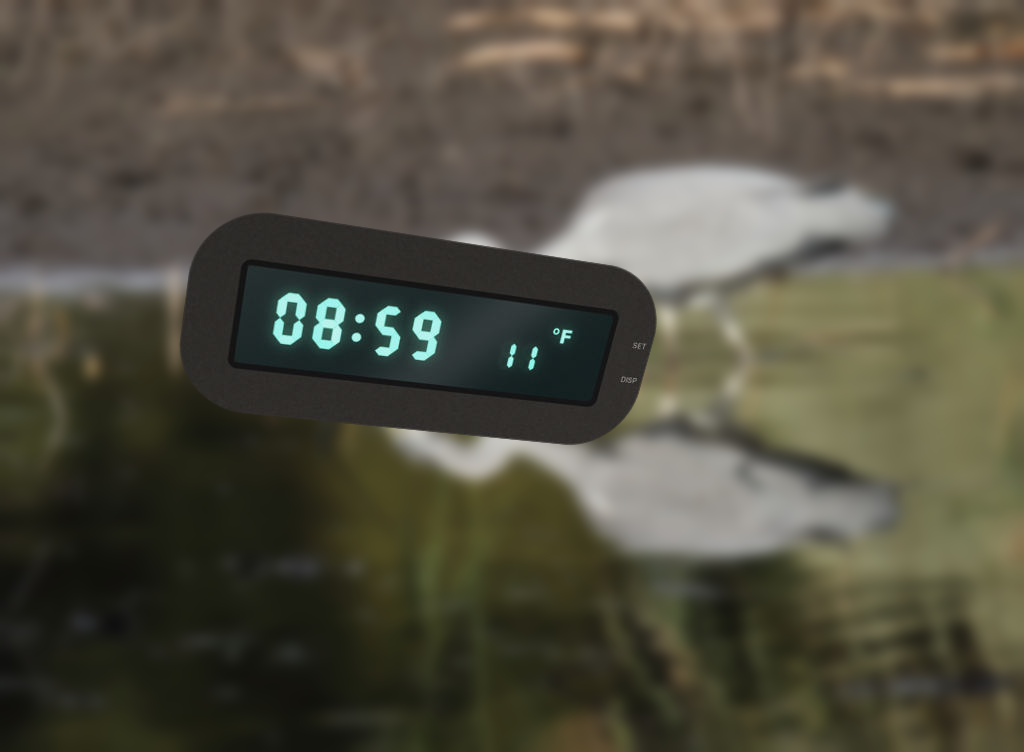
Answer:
8,59
